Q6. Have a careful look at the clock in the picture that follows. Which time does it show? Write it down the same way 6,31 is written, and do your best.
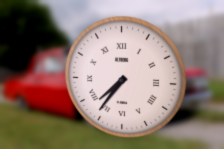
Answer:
7,36
